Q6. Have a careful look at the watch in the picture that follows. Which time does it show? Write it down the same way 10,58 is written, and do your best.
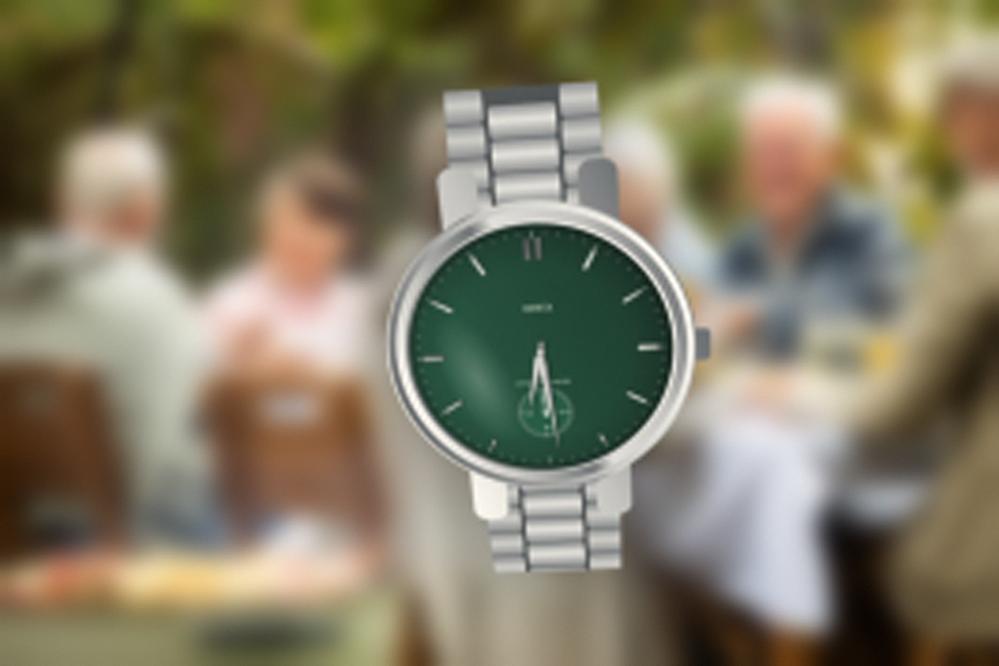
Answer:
6,29
